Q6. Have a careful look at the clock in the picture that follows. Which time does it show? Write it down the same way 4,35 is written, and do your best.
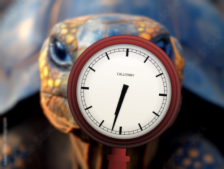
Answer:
6,32
